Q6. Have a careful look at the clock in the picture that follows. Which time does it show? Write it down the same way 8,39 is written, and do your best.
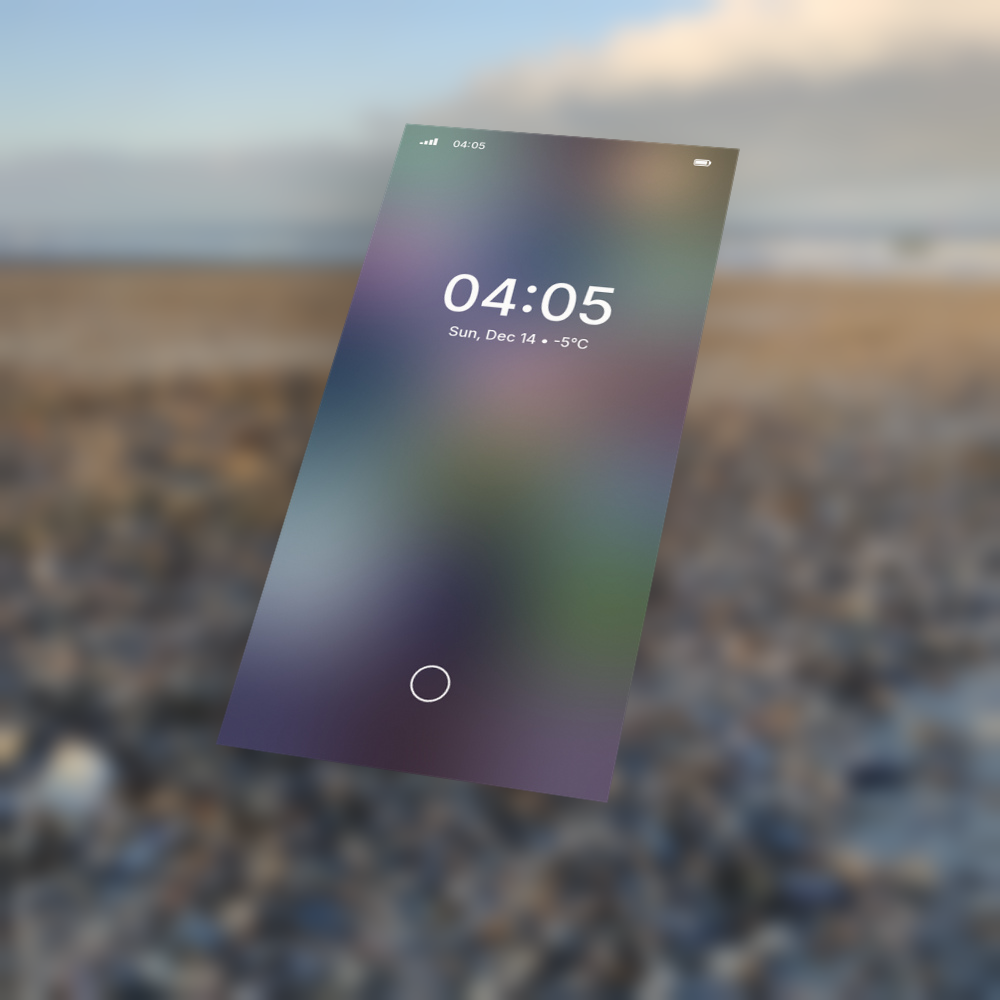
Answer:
4,05
